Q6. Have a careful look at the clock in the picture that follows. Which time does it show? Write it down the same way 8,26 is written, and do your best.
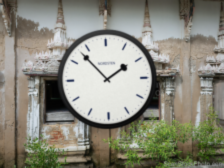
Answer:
1,53
